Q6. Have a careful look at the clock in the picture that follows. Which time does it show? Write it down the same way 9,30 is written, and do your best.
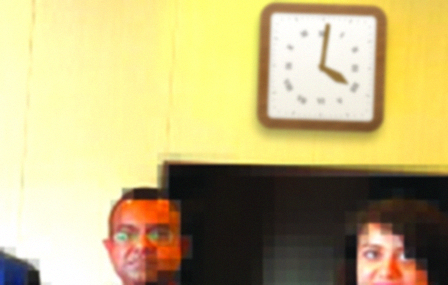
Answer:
4,01
